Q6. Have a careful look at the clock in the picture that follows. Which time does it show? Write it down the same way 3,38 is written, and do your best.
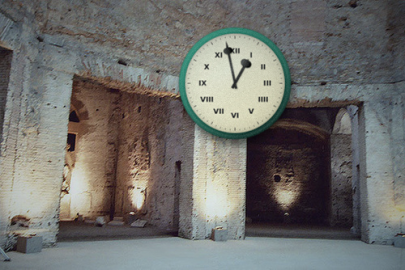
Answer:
12,58
